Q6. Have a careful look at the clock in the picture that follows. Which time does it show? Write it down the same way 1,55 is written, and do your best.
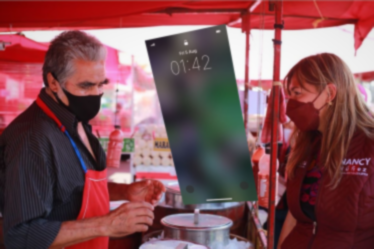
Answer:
1,42
